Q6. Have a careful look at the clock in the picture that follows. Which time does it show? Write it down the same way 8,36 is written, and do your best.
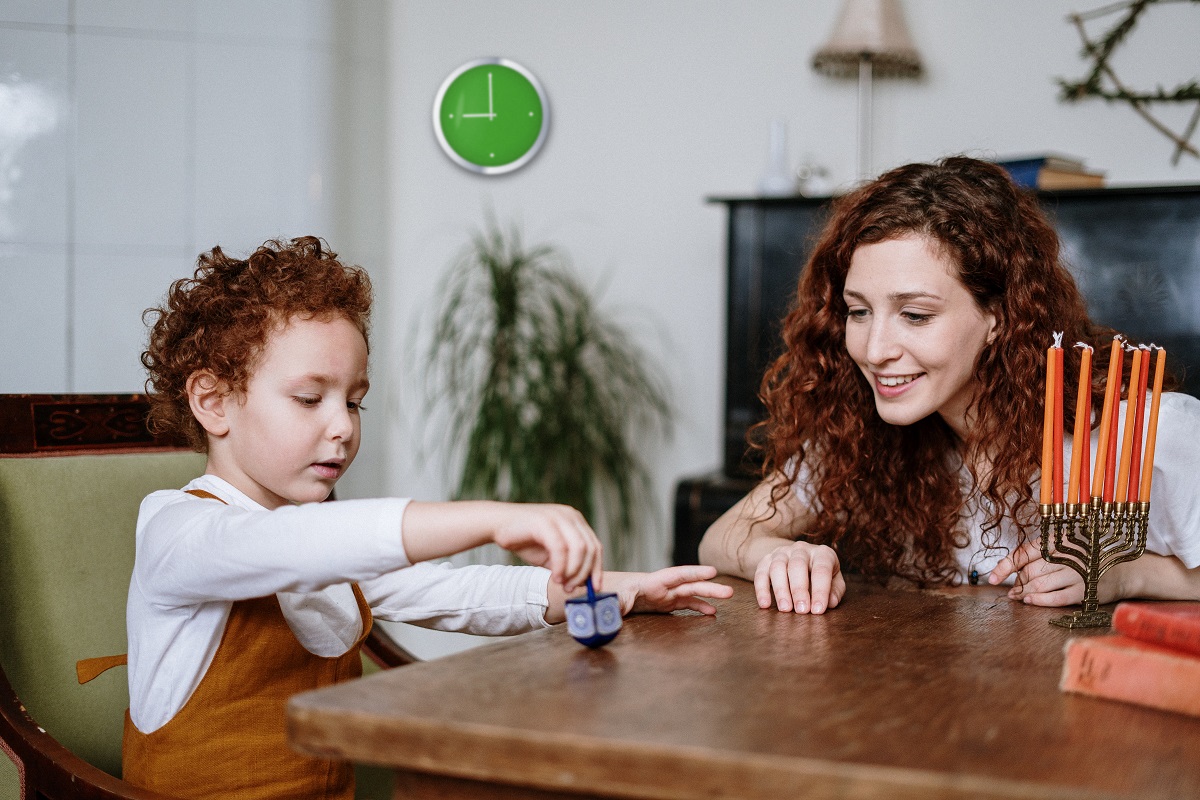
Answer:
9,00
